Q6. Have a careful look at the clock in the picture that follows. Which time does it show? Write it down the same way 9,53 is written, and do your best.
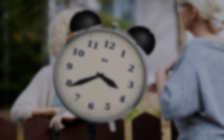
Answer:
3,39
